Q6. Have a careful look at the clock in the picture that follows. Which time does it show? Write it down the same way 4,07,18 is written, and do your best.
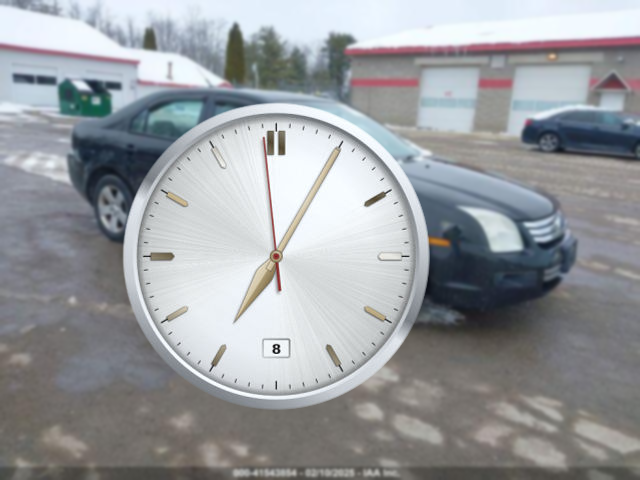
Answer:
7,04,59
